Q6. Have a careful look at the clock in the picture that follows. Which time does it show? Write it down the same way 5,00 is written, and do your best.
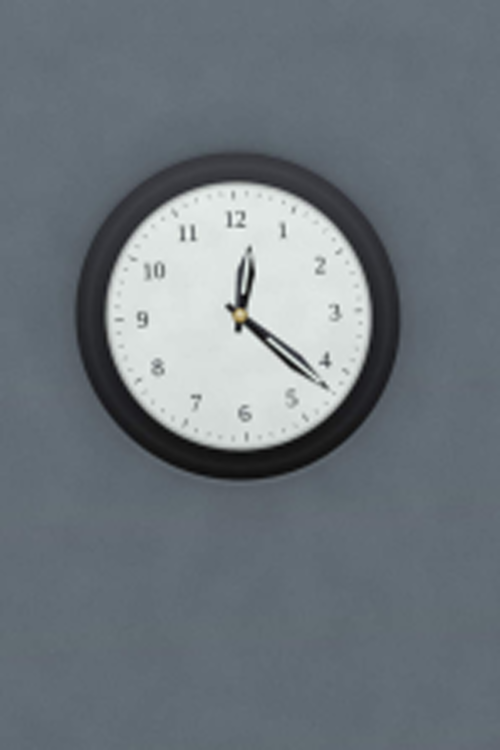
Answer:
12,22
